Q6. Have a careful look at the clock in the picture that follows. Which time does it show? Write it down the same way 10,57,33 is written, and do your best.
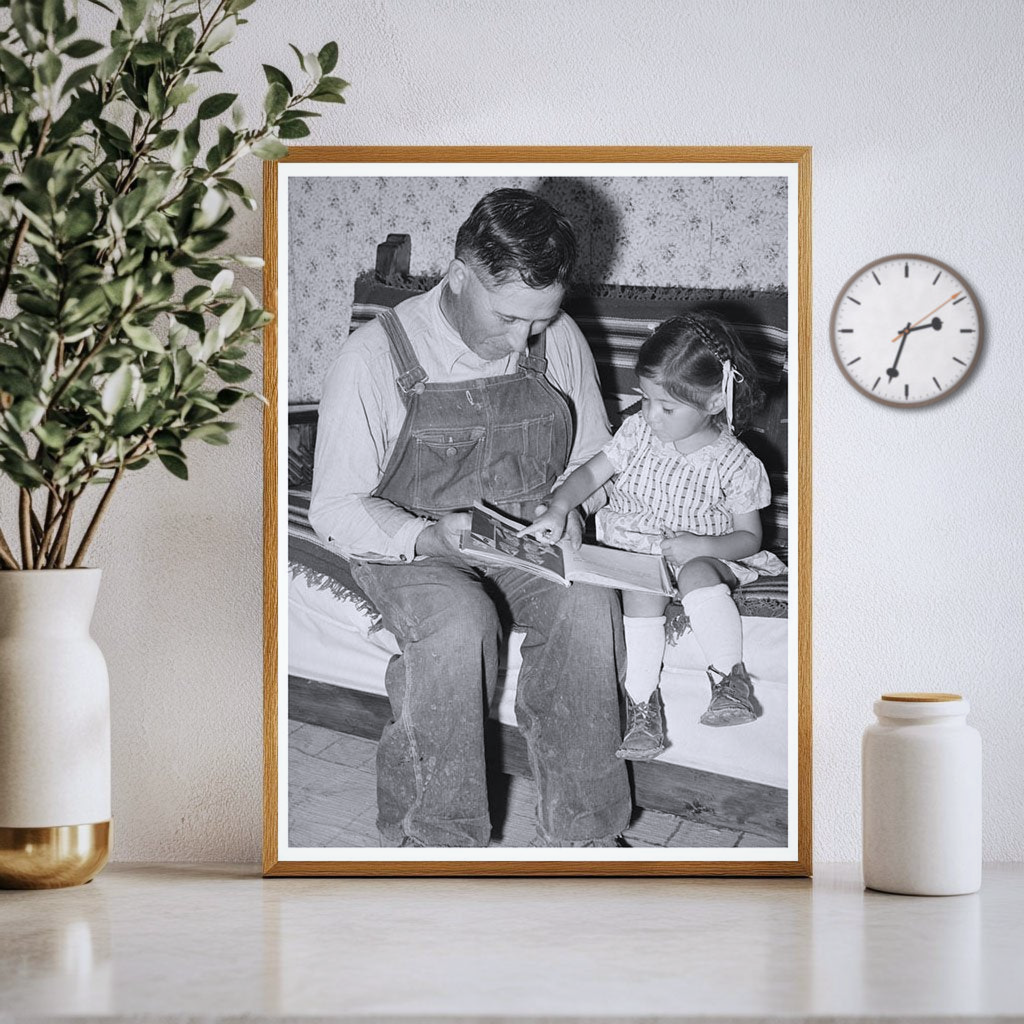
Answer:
2,33,09
